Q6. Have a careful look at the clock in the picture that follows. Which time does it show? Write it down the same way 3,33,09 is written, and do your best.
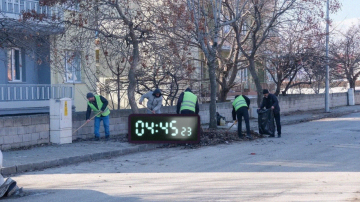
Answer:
4,45,23
